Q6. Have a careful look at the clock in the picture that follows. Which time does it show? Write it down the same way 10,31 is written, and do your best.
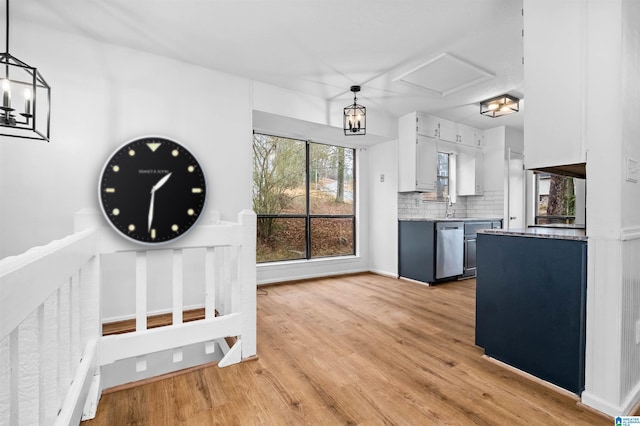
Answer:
1,31
